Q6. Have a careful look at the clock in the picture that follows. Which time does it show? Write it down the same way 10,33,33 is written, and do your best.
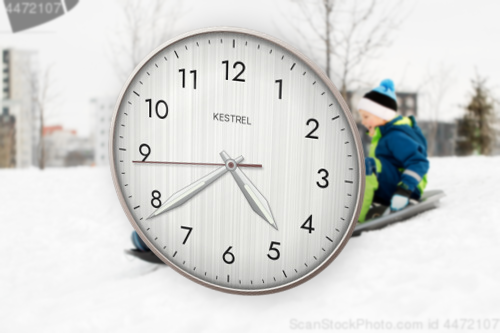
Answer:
4,38,44
